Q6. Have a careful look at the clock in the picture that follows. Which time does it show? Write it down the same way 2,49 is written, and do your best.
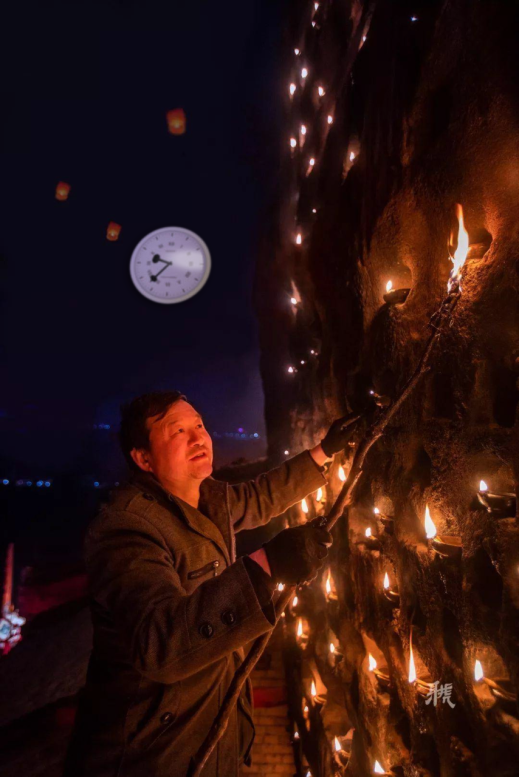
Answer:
9,37
